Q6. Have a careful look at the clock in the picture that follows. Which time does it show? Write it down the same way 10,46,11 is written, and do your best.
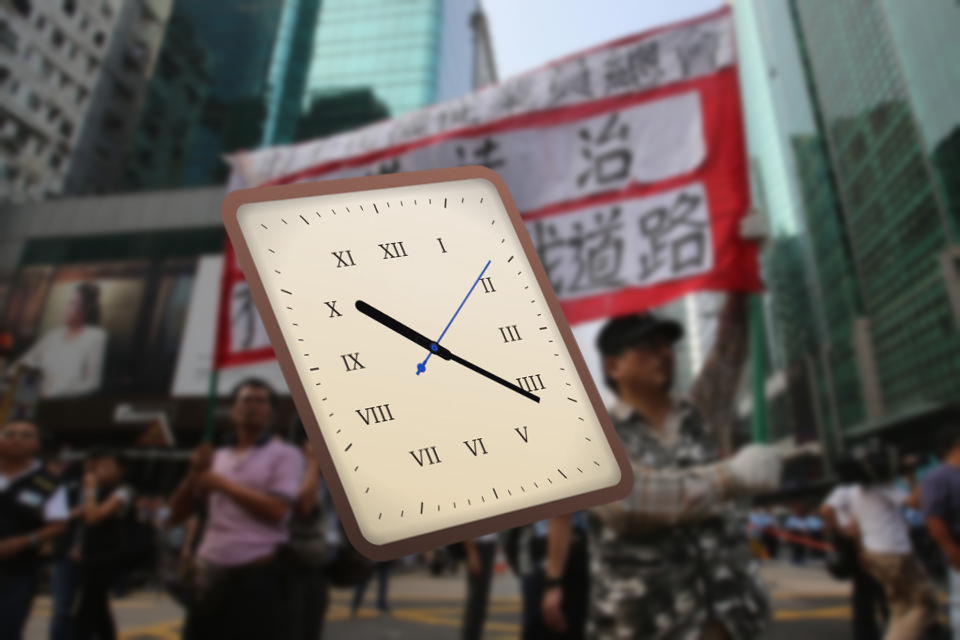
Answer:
10,21,09
